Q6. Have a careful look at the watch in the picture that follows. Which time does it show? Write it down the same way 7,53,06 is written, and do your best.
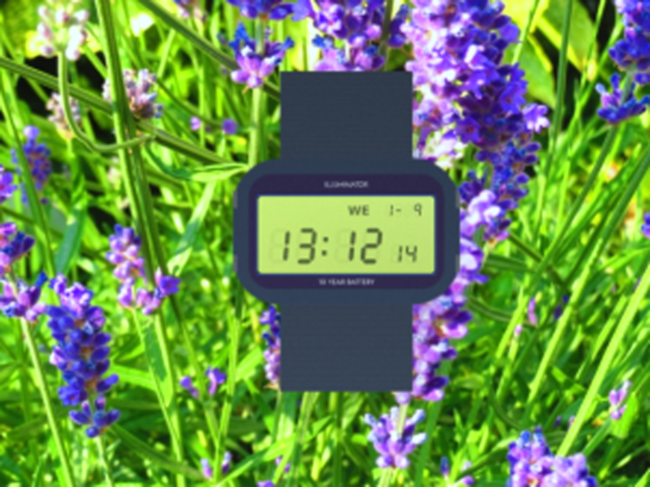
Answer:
13,12,14
